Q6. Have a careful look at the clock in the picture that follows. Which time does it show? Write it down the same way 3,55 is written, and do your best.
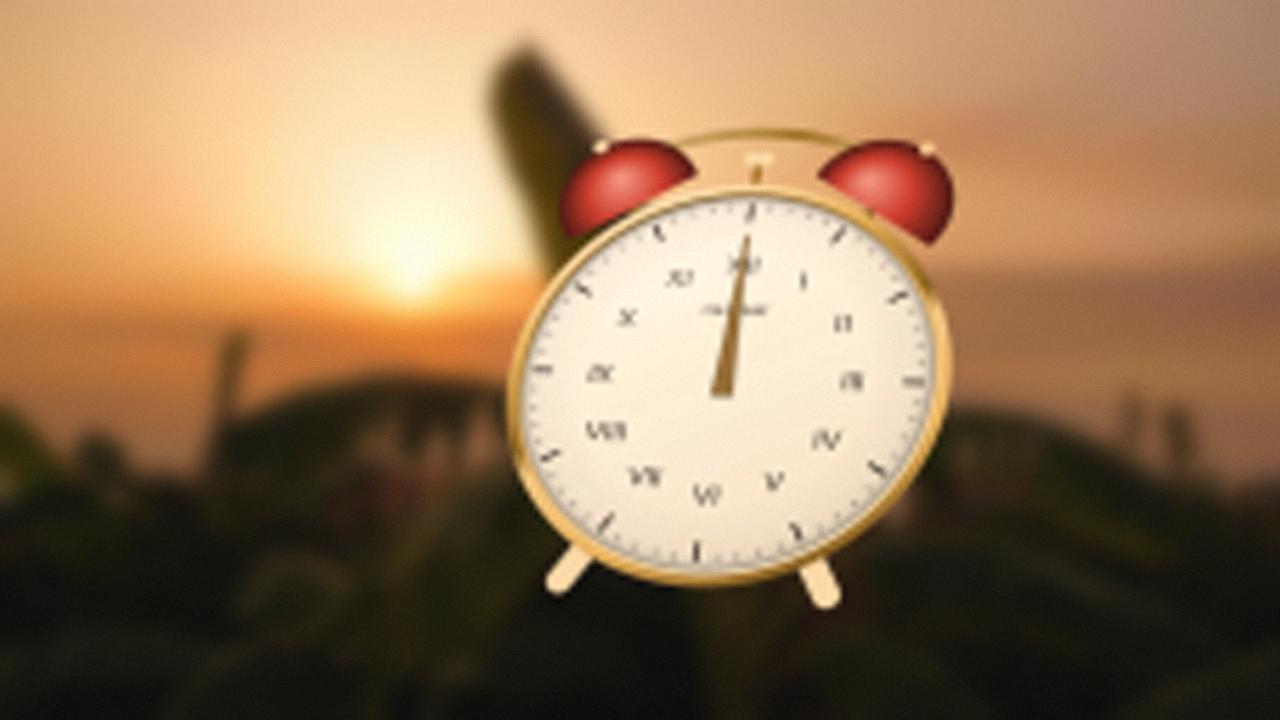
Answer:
12,00
